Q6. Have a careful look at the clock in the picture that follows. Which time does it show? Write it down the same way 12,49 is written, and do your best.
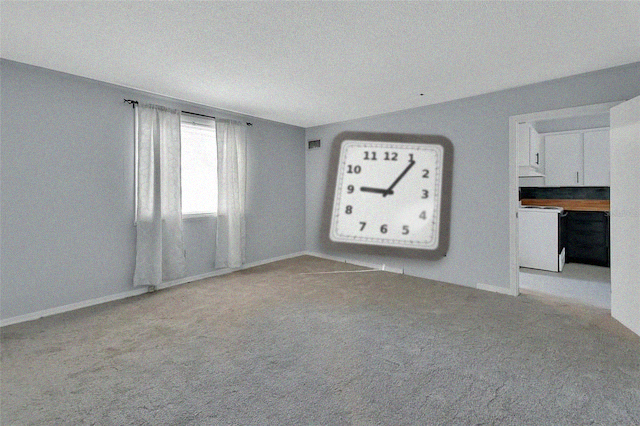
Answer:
9,06
